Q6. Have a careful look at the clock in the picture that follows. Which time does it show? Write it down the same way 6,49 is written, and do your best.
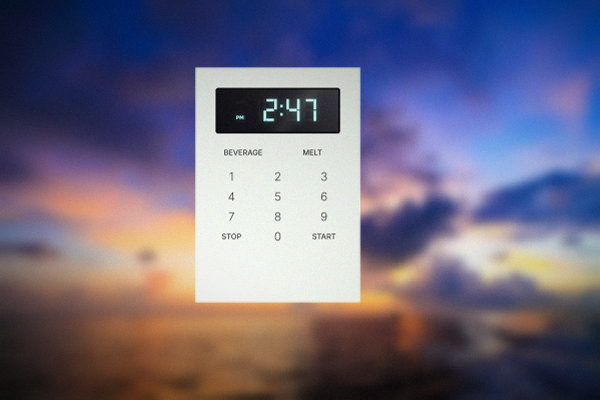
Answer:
2,47
